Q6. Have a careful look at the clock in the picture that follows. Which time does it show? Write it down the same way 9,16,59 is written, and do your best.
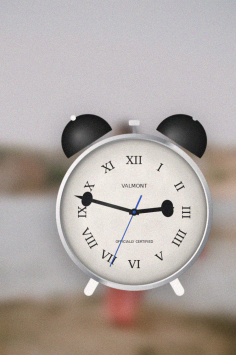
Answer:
2,47,34
